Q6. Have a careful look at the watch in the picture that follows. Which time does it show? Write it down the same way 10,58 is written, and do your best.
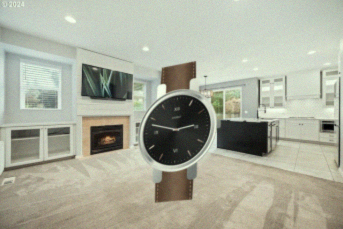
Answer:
2,48
